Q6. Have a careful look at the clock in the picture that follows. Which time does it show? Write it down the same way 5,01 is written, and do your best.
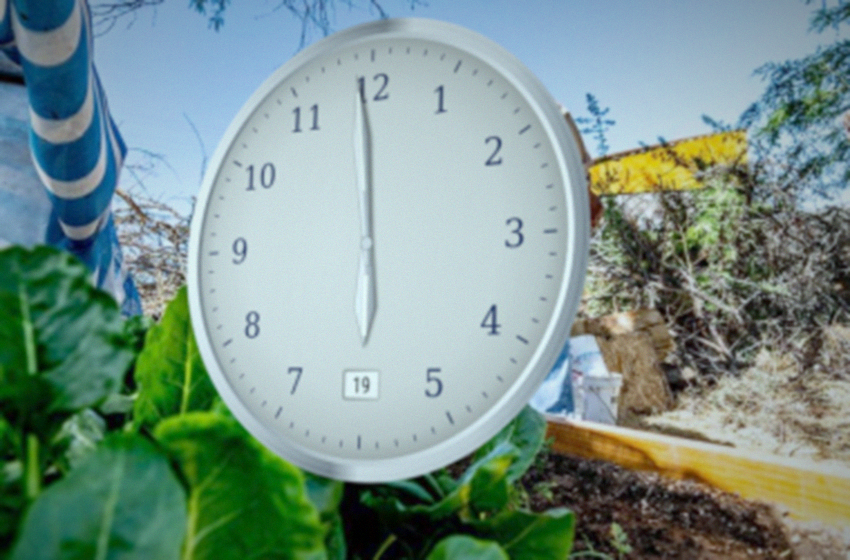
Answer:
5,59
